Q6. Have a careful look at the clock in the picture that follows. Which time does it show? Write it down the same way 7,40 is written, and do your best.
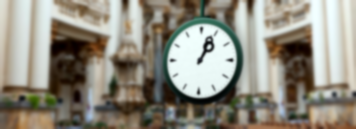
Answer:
1,04
